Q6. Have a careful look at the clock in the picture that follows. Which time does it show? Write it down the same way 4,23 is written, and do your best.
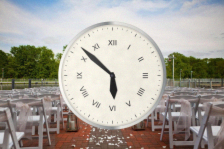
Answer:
5,52
